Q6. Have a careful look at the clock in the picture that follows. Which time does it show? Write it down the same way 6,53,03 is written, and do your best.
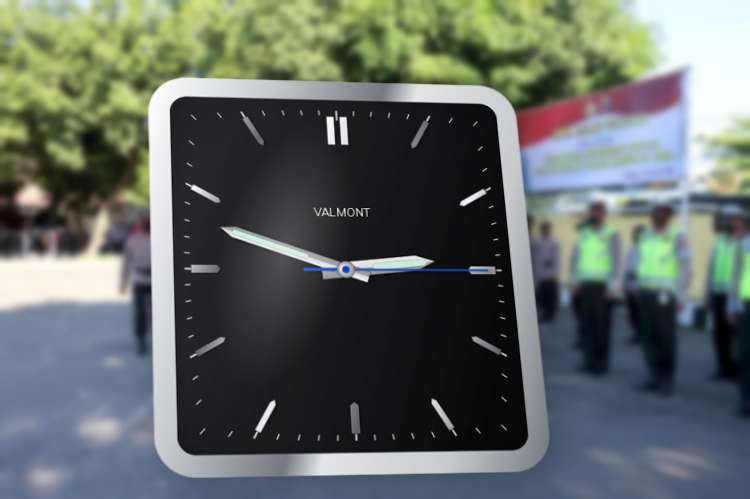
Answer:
2,48,15
